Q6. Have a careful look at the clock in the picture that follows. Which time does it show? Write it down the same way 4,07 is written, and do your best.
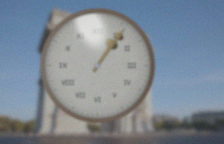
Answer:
1,06
